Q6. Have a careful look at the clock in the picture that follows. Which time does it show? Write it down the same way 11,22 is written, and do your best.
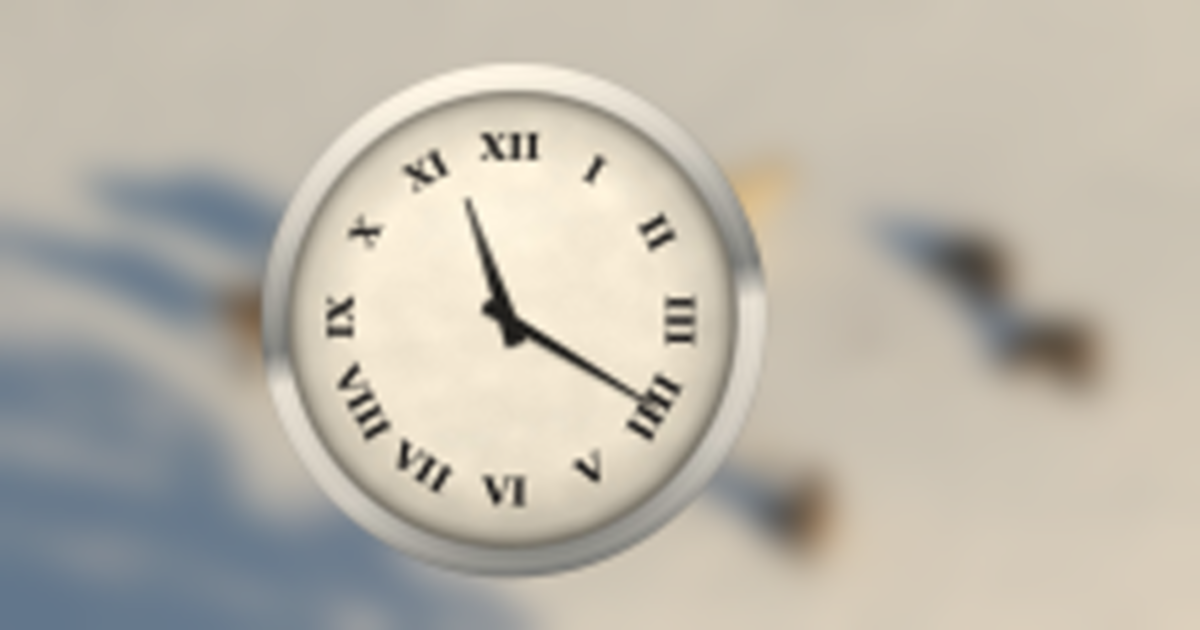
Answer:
11,20
